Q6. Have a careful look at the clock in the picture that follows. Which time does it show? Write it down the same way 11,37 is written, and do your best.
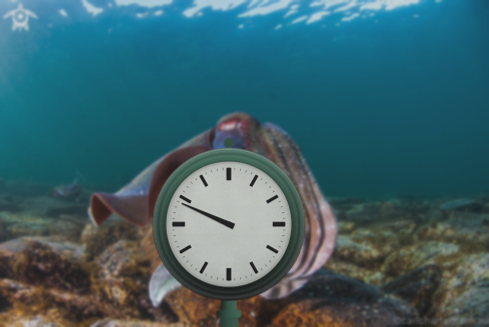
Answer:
9,49
